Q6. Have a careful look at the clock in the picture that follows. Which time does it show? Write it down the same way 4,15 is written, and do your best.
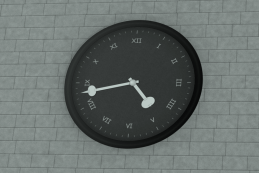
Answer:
4,43
